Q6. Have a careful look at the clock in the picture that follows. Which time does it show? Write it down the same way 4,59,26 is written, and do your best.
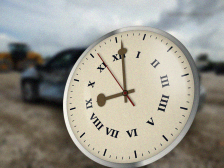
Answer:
9,00,56
